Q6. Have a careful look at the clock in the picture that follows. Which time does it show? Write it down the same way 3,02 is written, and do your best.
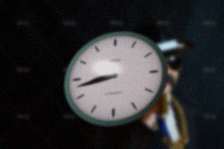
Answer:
8,43
